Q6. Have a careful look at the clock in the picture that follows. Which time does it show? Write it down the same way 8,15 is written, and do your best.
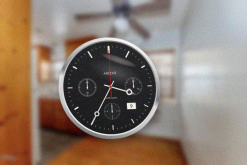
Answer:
3,35
